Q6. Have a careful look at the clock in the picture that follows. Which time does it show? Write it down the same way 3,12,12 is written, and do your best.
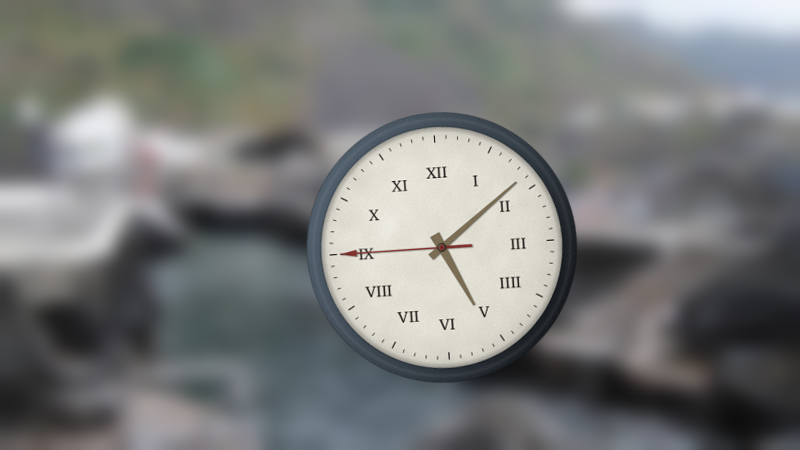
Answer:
5,08,45
